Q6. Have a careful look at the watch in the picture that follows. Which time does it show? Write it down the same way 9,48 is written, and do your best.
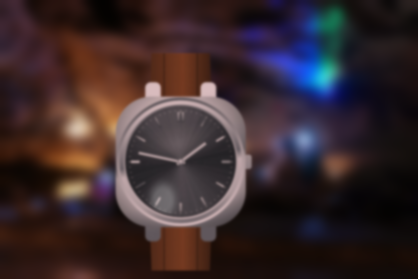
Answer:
1,47
